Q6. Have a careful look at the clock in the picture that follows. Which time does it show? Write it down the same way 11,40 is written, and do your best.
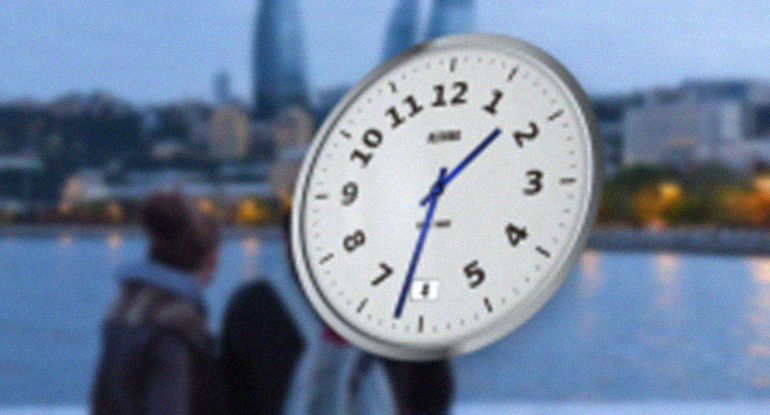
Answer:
1,32
